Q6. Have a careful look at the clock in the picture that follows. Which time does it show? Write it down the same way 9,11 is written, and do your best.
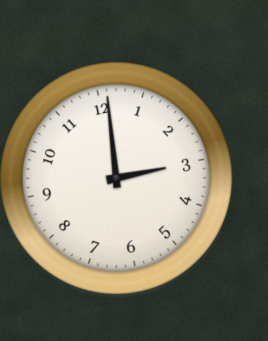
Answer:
3,01
